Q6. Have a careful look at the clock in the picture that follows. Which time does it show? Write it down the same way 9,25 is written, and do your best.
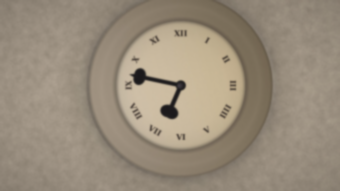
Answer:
6,47
